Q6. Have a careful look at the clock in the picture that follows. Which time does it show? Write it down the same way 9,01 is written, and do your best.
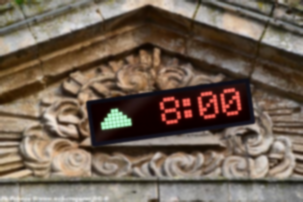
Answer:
8,00
